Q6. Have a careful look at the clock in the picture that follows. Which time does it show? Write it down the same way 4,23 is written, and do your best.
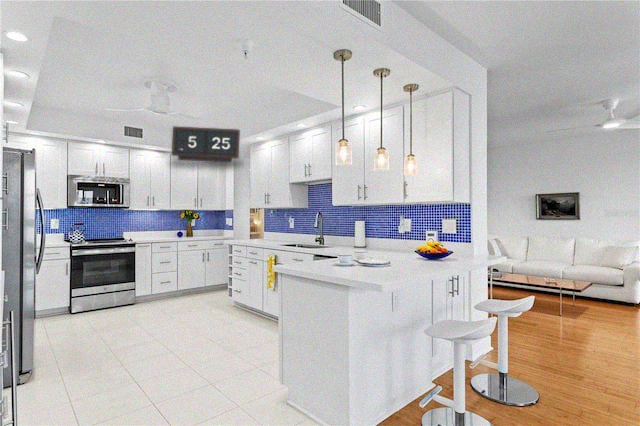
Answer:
5,25
